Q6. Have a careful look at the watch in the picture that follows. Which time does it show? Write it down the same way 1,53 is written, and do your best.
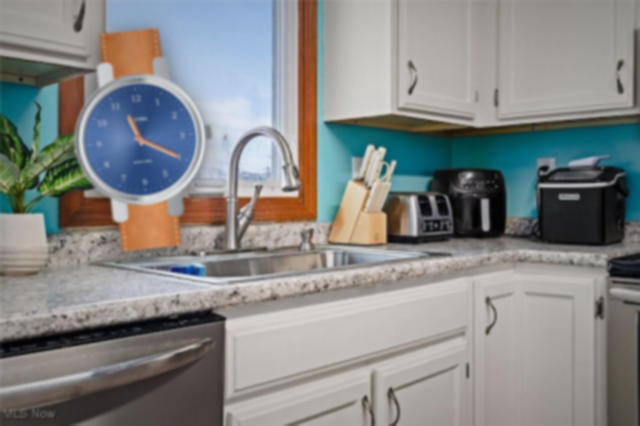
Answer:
11,20
